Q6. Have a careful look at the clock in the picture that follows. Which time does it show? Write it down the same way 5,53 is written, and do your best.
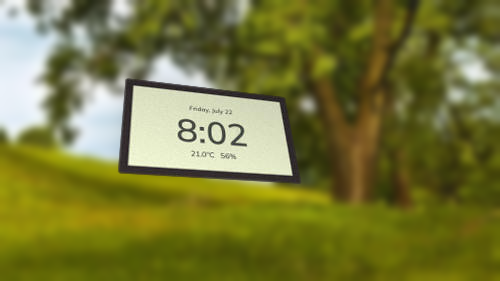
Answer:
8,02
